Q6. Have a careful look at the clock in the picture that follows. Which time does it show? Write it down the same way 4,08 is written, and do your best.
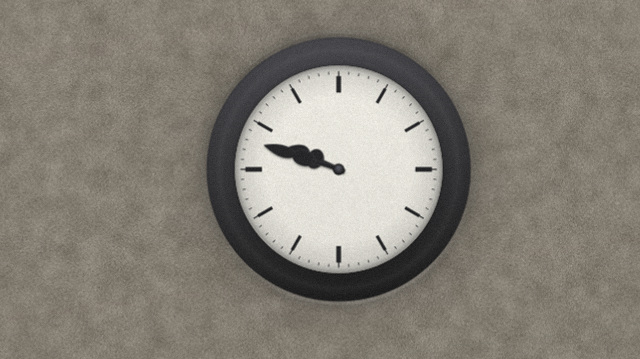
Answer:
9,48
